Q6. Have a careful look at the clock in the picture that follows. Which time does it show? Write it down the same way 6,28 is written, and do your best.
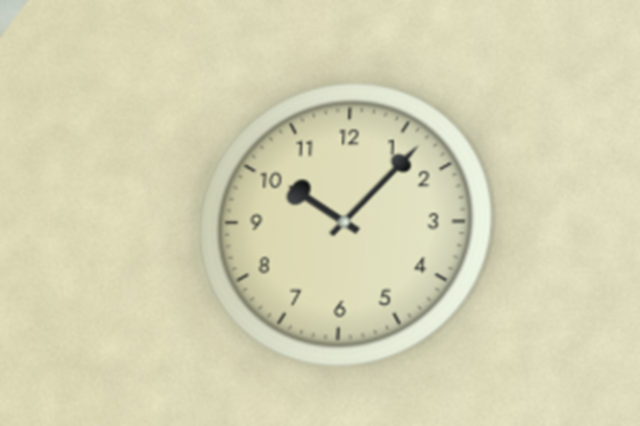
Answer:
10,07
